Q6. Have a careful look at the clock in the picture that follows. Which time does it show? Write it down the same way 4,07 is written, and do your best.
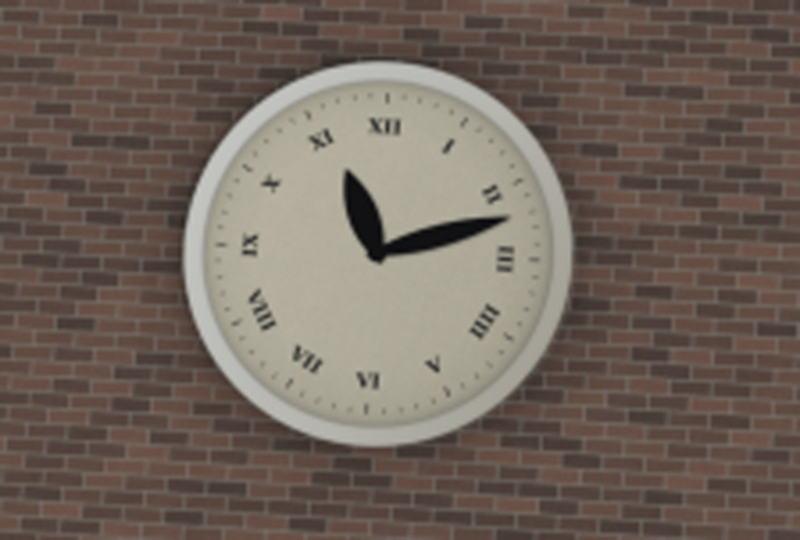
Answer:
11,12
